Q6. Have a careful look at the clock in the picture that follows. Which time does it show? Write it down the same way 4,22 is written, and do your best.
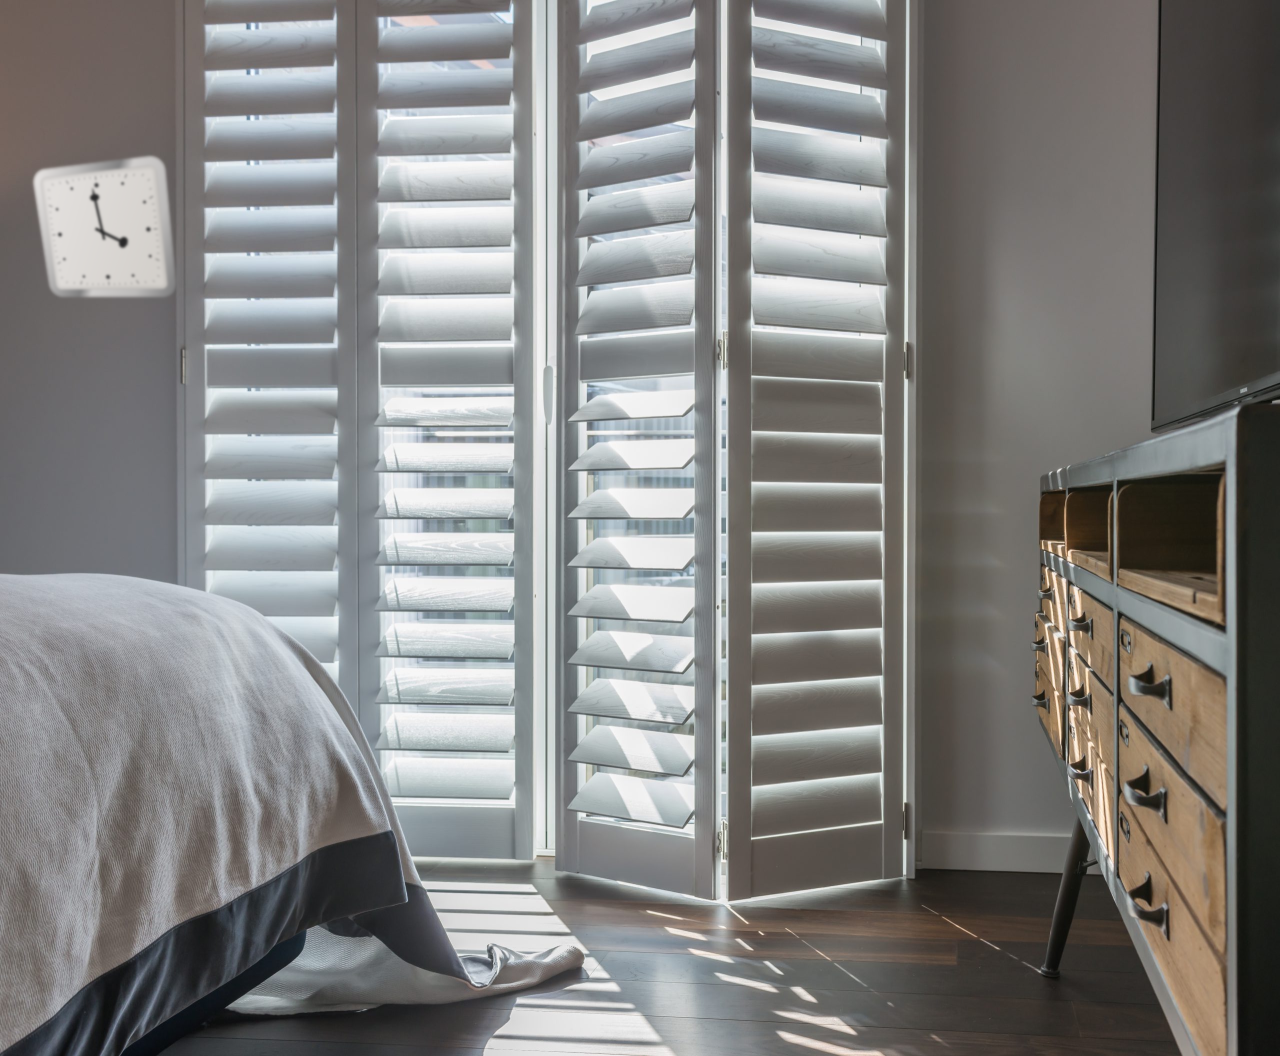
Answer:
3,59
